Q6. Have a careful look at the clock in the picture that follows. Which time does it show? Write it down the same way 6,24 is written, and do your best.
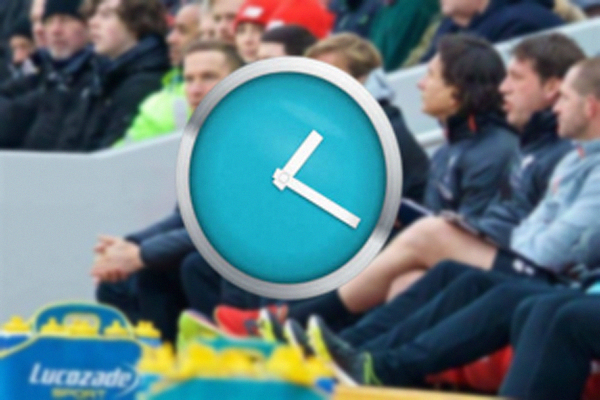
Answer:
1,20
